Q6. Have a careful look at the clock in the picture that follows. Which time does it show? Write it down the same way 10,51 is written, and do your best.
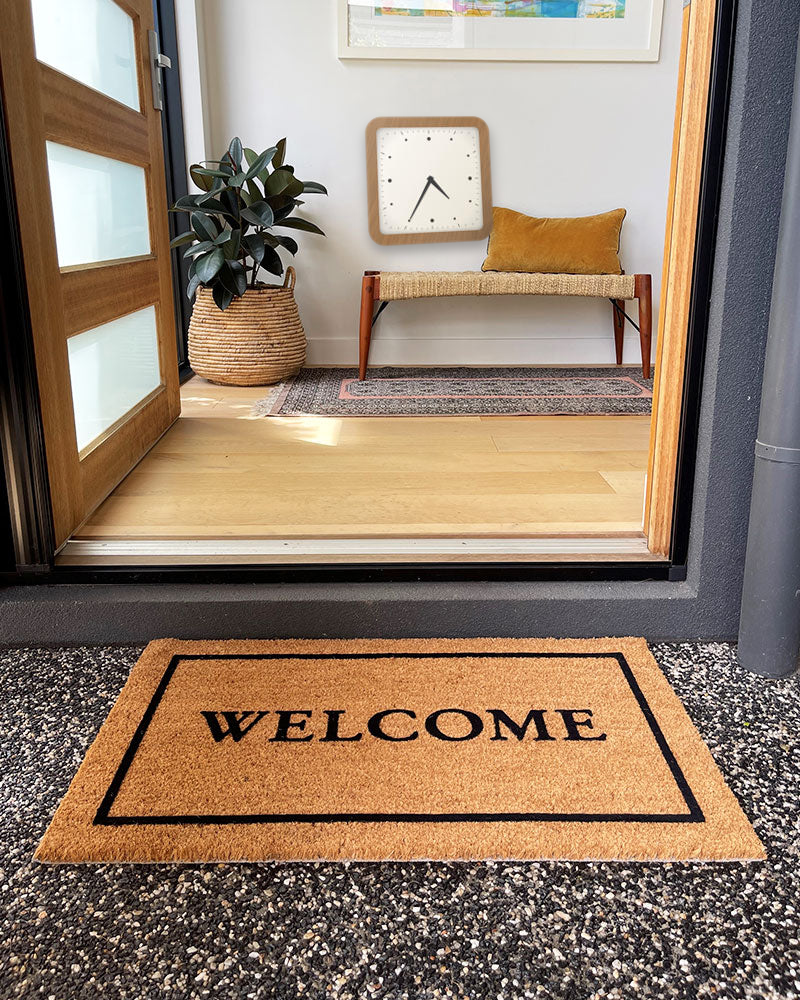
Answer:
4,35
